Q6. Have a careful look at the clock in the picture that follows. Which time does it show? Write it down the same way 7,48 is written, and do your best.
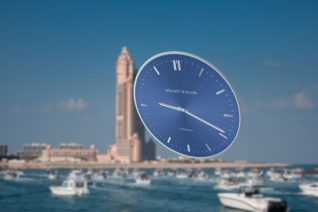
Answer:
9,19
